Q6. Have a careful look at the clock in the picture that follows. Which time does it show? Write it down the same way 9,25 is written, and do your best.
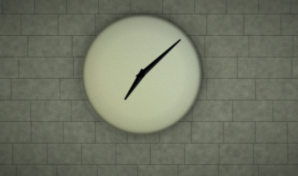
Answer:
7,08
